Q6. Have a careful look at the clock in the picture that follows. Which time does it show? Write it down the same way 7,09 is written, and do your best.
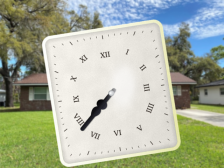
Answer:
7,38
